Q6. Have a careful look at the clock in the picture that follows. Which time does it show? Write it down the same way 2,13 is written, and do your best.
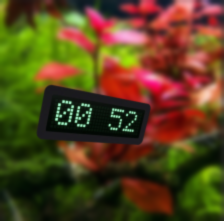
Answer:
0,52
